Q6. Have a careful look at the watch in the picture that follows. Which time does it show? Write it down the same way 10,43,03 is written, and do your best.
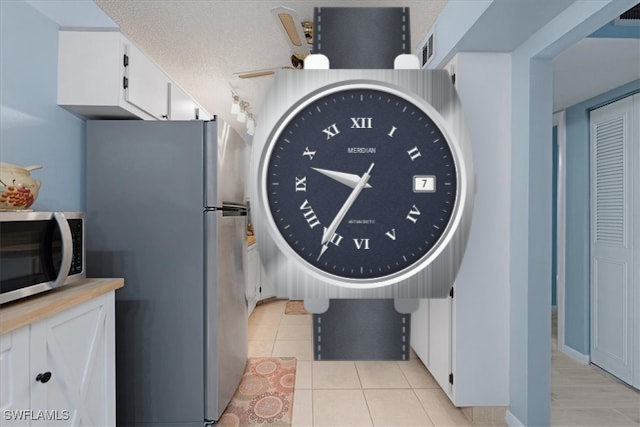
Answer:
9,35,35
